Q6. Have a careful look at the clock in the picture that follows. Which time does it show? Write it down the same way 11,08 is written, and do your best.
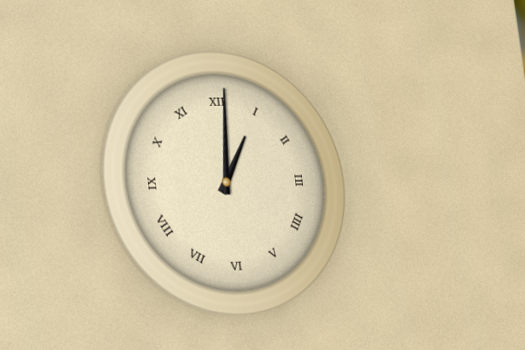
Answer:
1,01
